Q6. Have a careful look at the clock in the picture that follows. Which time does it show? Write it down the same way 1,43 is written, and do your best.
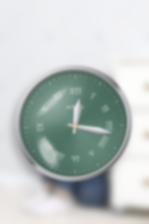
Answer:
12,17
